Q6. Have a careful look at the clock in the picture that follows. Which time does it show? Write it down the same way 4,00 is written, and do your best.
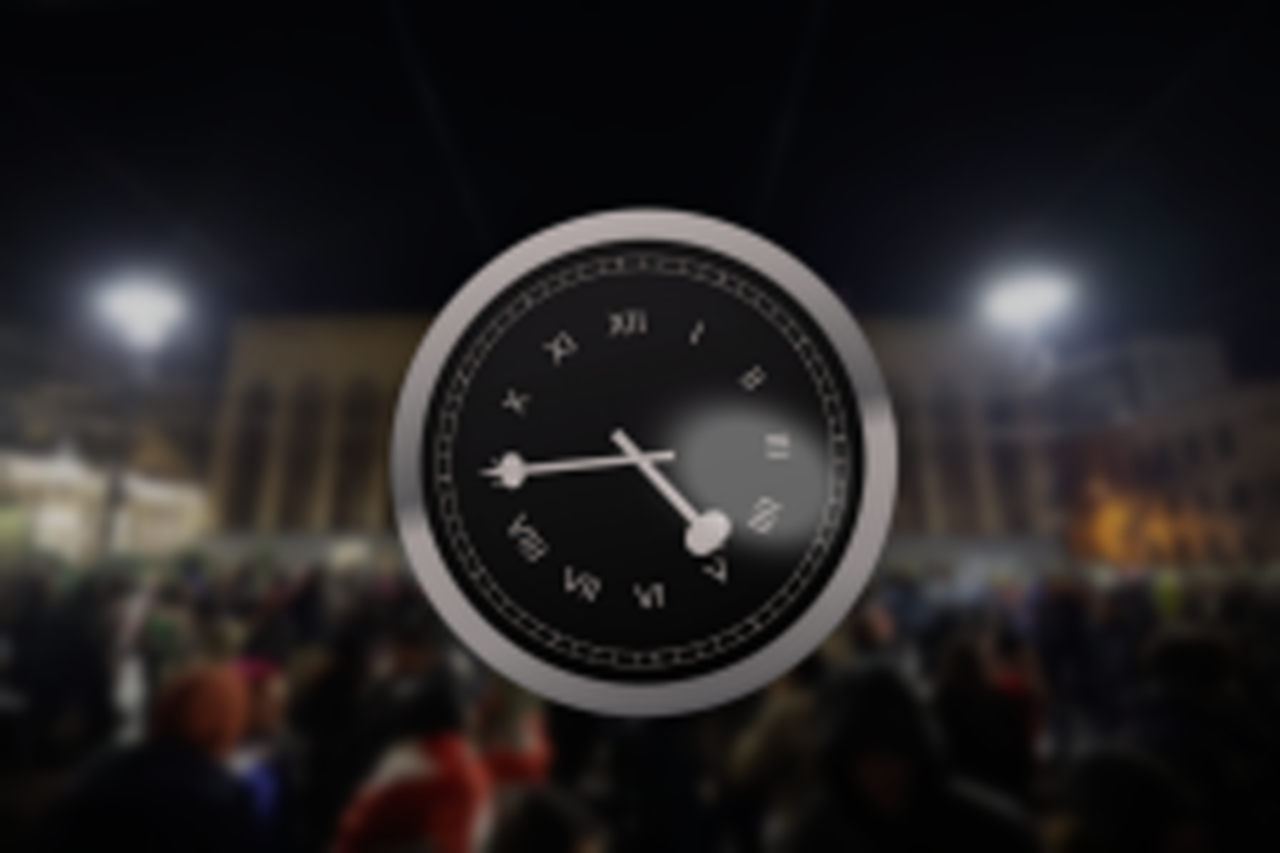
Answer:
4,45
